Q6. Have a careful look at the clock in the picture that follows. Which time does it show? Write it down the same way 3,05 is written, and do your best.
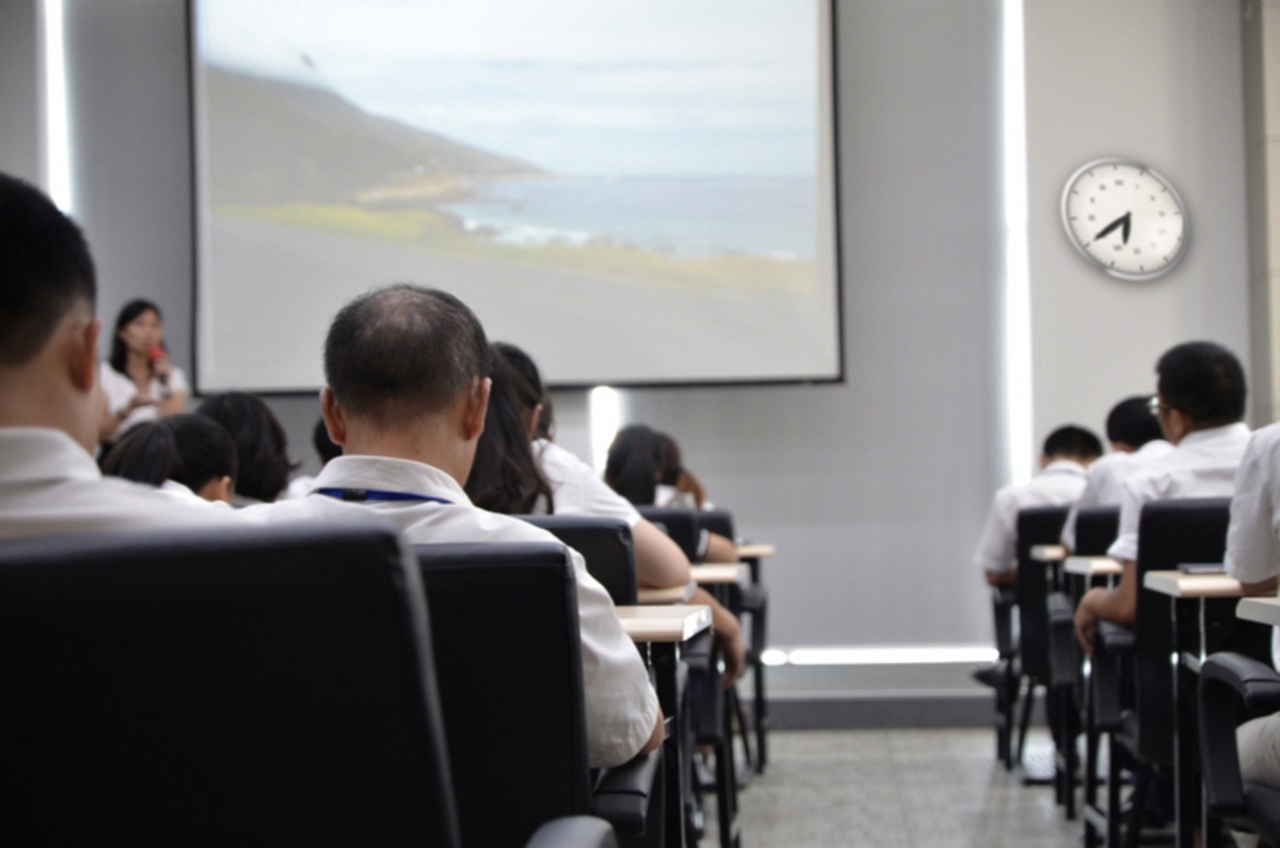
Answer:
6,40
